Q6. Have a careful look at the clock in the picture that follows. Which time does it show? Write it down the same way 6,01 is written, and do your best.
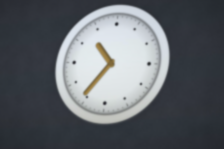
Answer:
10,36
